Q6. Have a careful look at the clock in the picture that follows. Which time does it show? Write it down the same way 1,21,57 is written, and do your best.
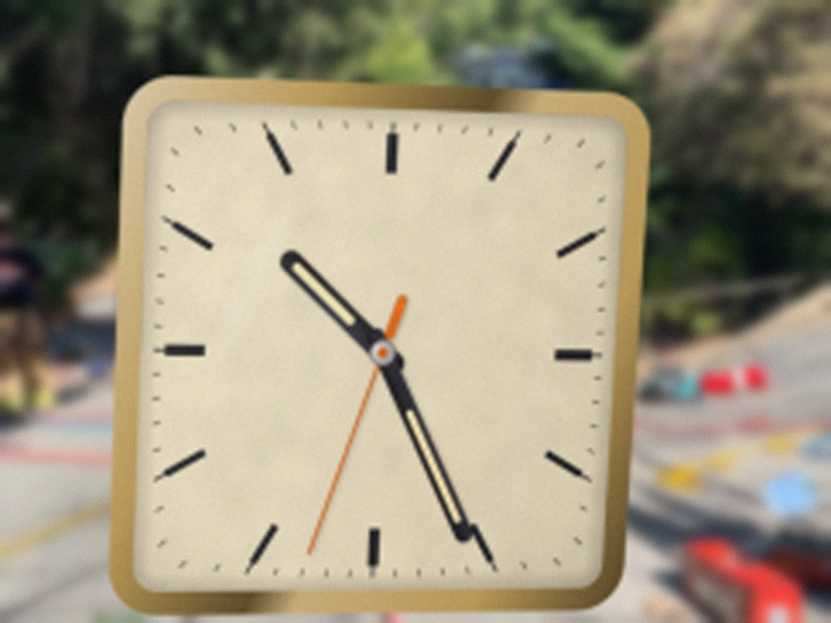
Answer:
10,25,33
